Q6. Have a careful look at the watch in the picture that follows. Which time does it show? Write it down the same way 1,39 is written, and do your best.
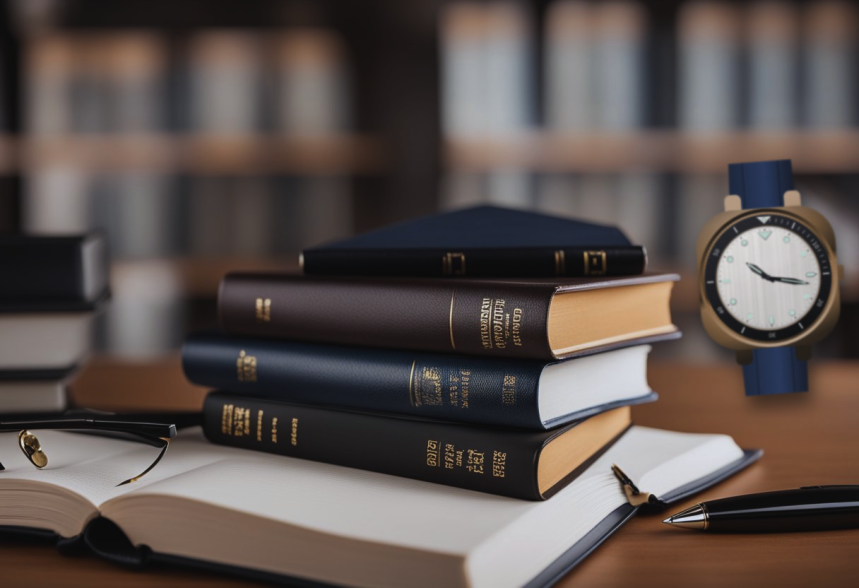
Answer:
10,17
